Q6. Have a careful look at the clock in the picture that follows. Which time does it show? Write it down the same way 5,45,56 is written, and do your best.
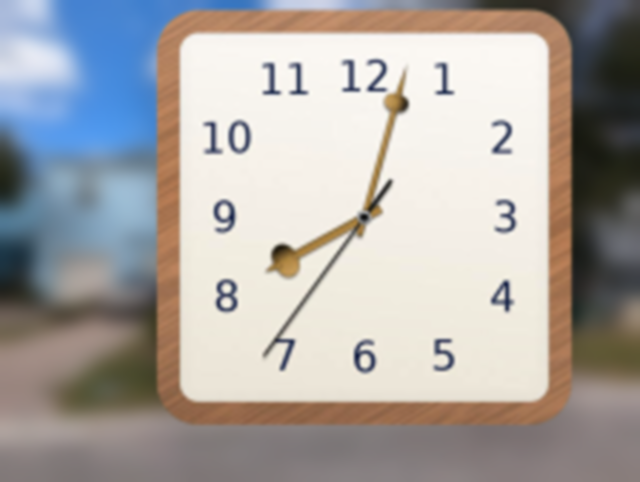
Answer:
8,02,36
